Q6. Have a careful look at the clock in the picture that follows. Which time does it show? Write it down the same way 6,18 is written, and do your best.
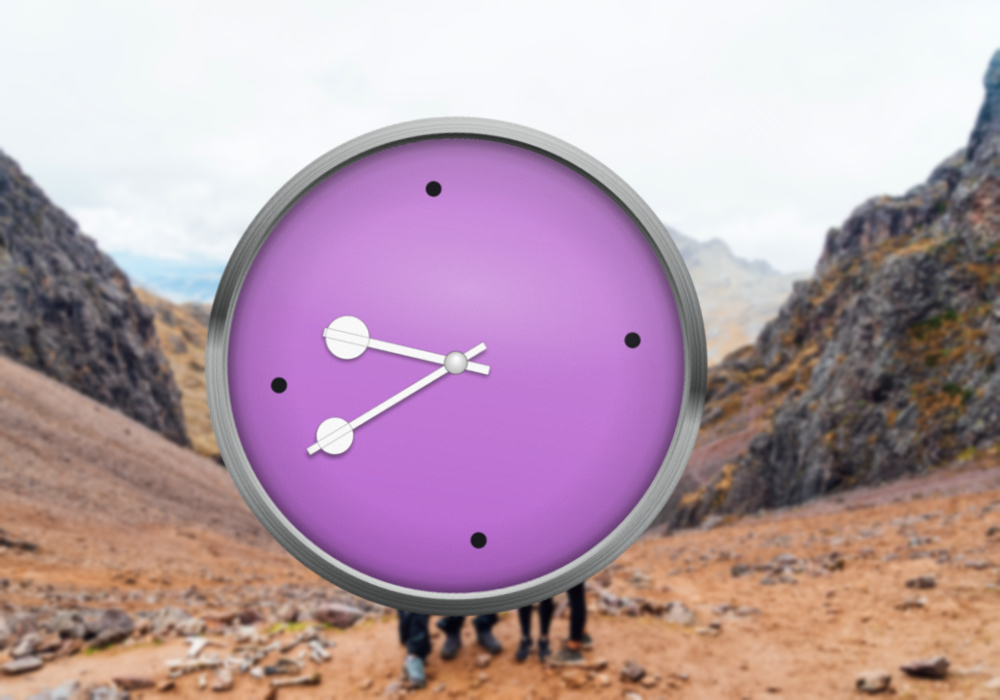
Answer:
9,41
